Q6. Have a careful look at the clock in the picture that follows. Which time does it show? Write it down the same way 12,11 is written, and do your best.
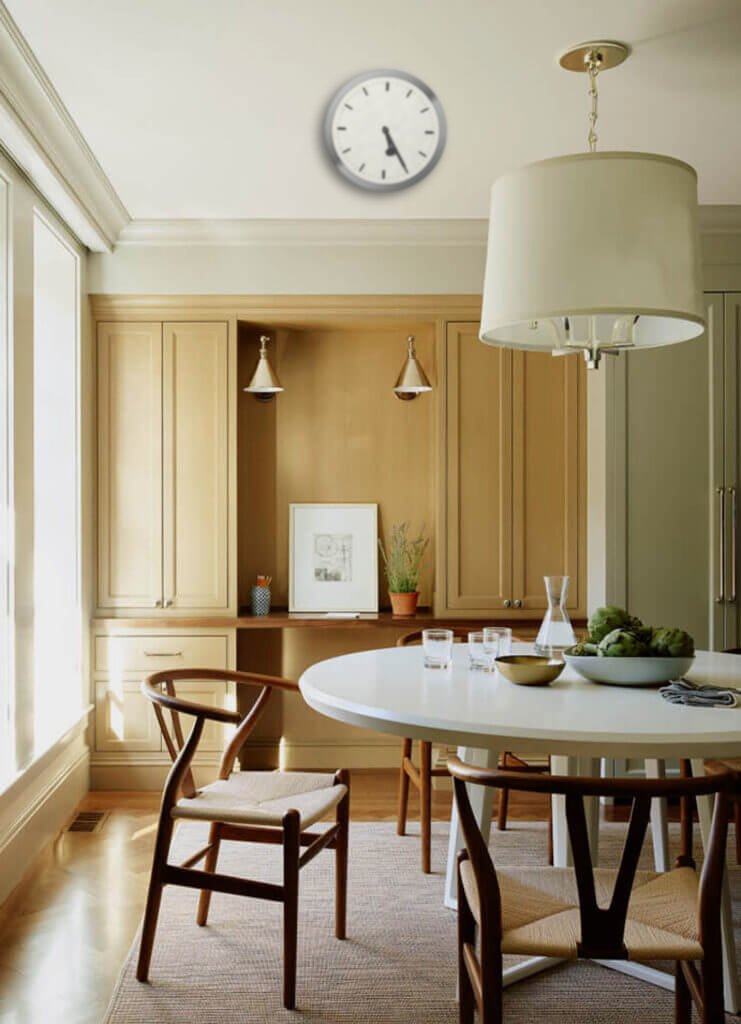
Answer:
5,25
